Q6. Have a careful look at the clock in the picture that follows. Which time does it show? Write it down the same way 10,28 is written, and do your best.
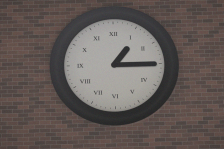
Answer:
1,15
